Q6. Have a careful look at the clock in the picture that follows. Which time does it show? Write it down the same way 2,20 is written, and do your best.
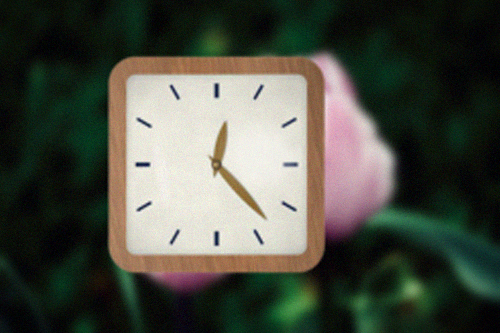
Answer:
12,23
